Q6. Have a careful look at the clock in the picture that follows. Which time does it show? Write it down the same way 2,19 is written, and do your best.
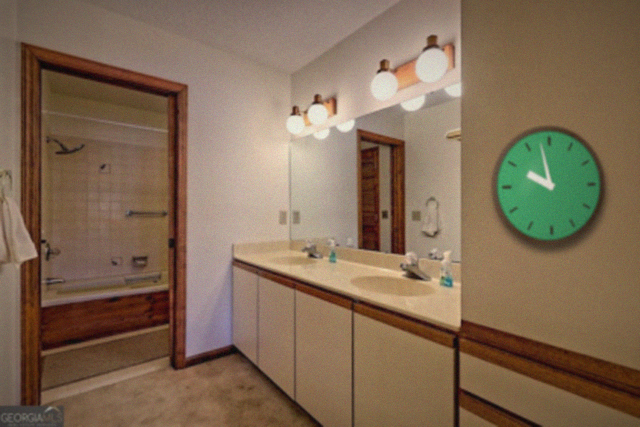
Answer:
9,58
